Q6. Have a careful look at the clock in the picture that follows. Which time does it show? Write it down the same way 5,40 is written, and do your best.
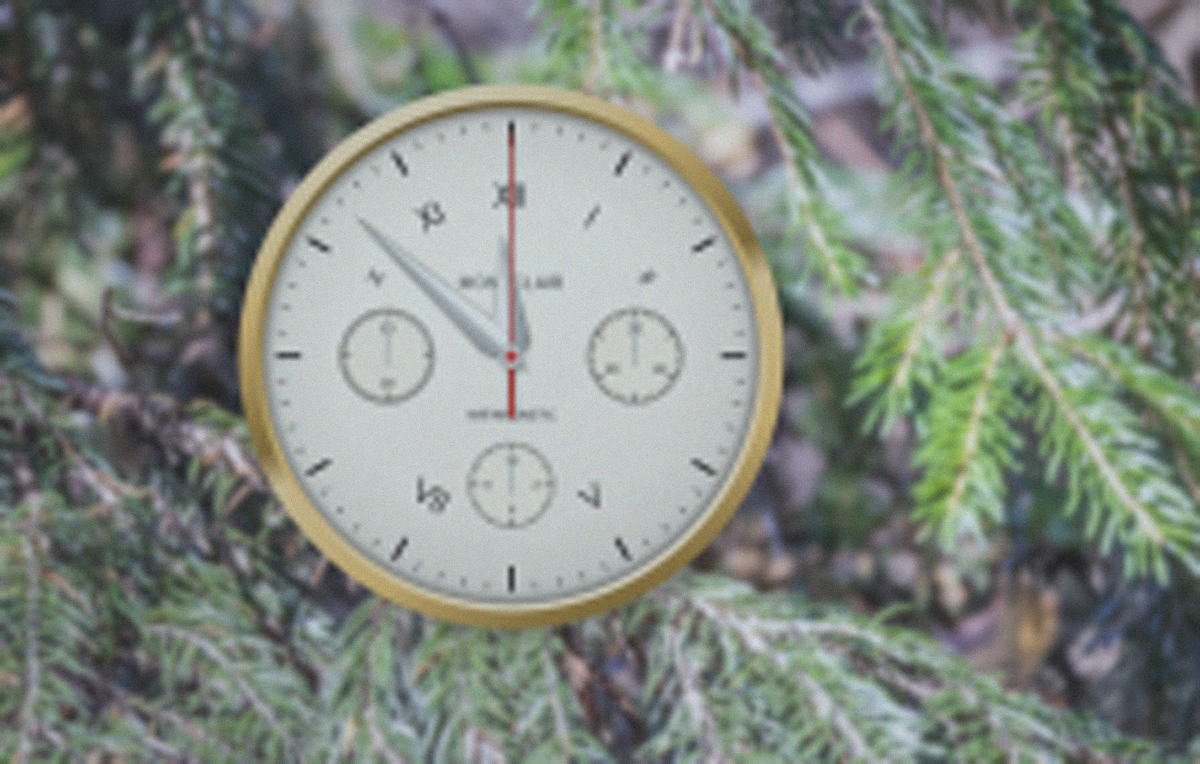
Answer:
11,52
